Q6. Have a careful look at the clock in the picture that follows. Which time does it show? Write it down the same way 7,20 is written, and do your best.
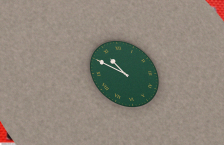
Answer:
10,50
